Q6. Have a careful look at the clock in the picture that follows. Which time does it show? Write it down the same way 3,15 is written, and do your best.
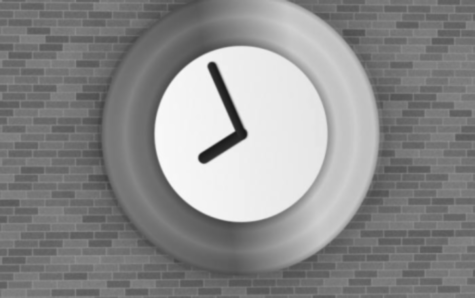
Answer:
7,56
